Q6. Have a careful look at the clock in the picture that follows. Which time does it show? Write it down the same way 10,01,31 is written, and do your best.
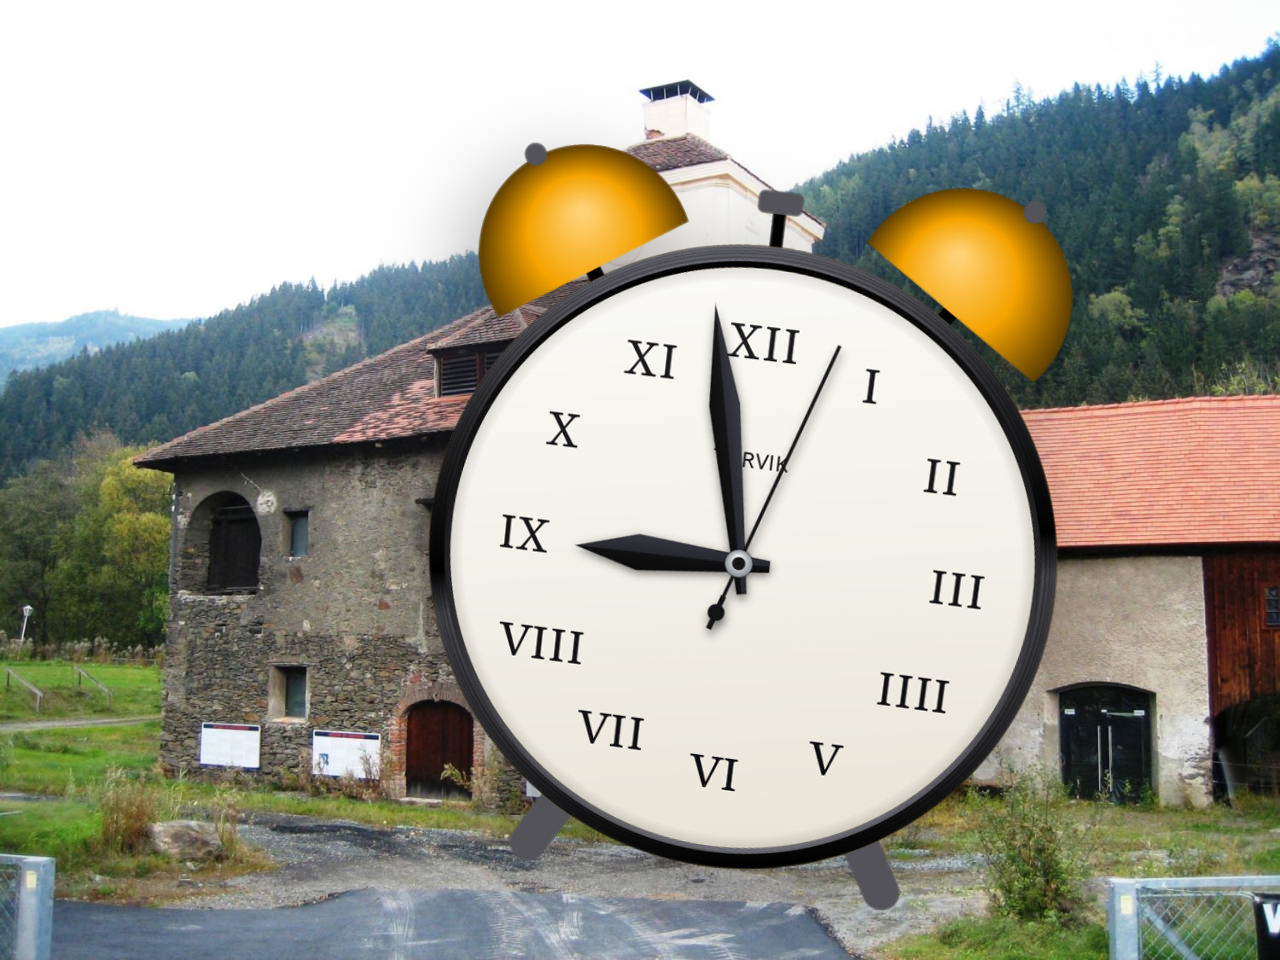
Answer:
8,58,03
